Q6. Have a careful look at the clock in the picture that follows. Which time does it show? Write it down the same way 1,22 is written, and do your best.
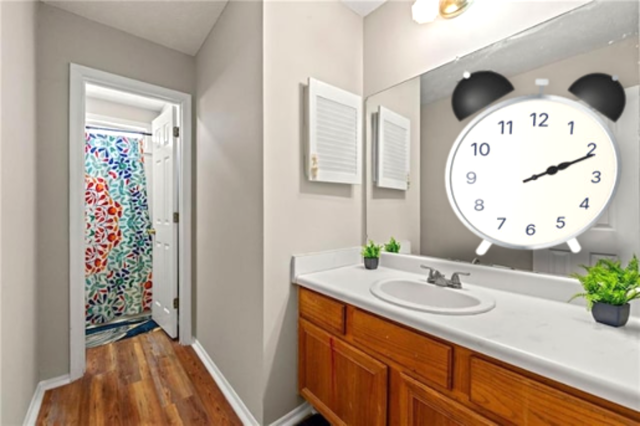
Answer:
2,11
